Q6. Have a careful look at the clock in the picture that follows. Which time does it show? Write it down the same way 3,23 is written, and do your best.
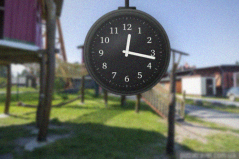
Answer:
12,17
